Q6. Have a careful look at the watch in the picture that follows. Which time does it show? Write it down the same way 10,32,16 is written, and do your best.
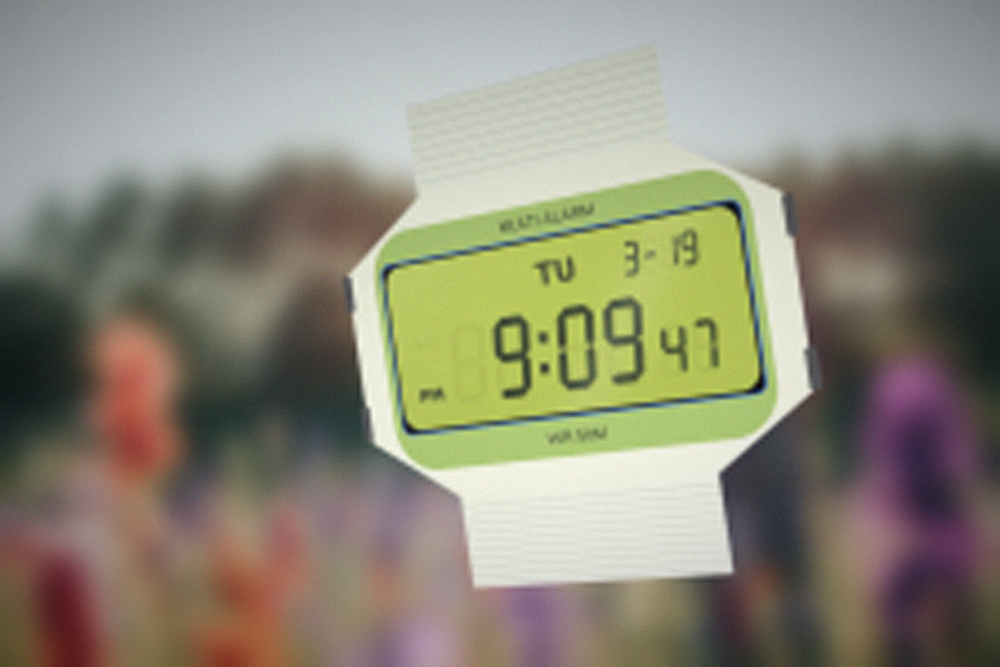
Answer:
9,09,47
